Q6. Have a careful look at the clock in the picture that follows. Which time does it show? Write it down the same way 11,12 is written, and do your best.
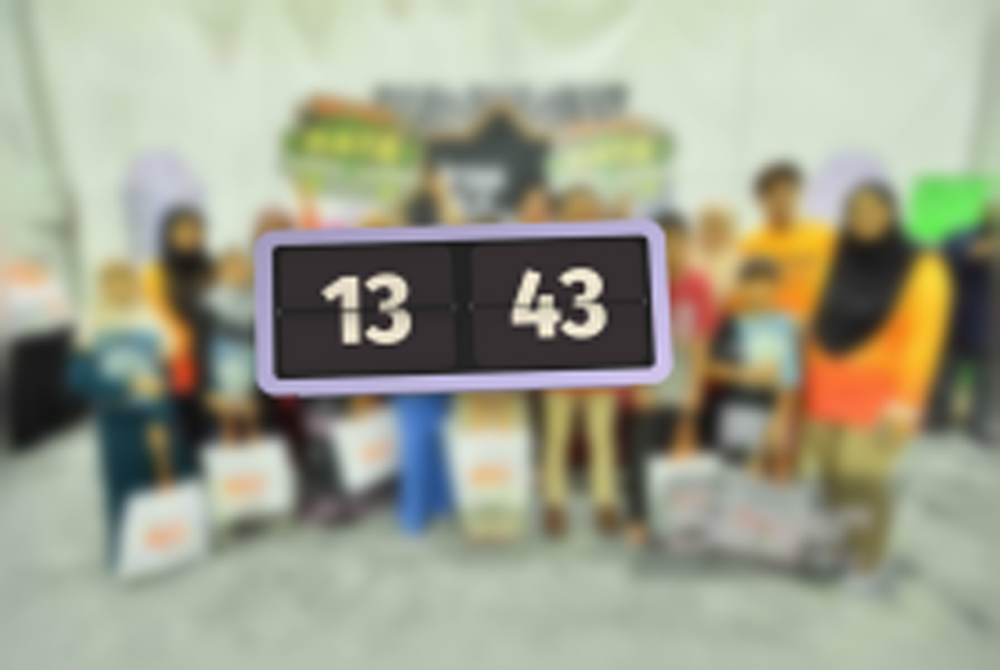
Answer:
13,43
